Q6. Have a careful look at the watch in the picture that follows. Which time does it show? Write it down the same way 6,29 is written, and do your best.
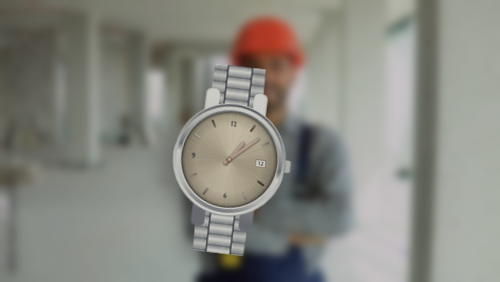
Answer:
1,08
